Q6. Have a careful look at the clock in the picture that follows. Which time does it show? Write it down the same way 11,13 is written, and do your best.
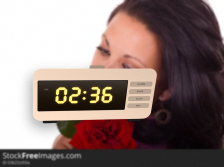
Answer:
2,36
